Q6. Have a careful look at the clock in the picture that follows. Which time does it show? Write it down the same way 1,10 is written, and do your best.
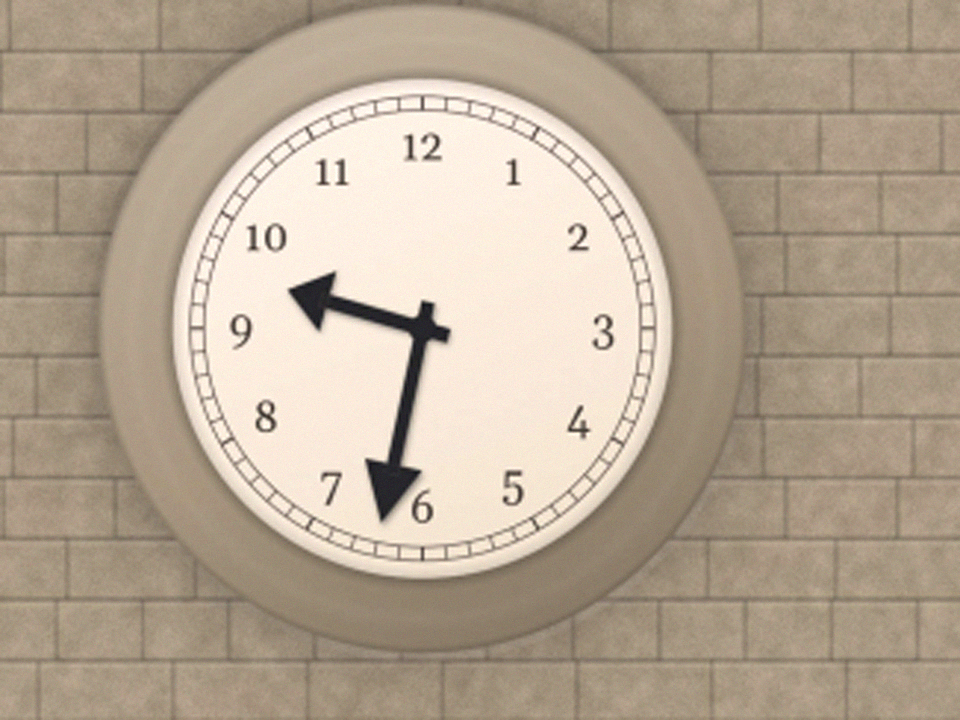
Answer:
9,32
